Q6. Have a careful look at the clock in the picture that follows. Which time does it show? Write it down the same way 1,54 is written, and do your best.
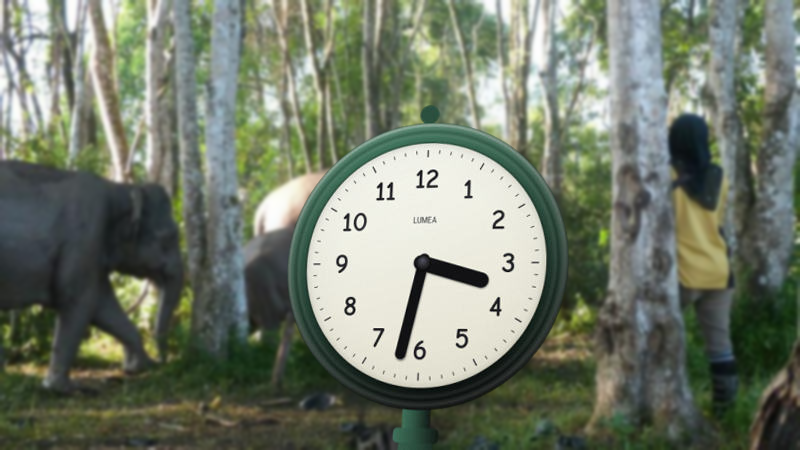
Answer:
3,32
